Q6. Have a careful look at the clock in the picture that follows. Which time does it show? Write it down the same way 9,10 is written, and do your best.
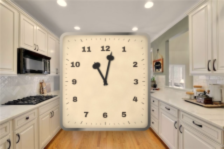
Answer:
11,02
